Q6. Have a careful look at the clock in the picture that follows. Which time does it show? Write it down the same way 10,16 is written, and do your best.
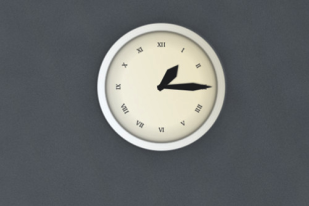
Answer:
1,15
